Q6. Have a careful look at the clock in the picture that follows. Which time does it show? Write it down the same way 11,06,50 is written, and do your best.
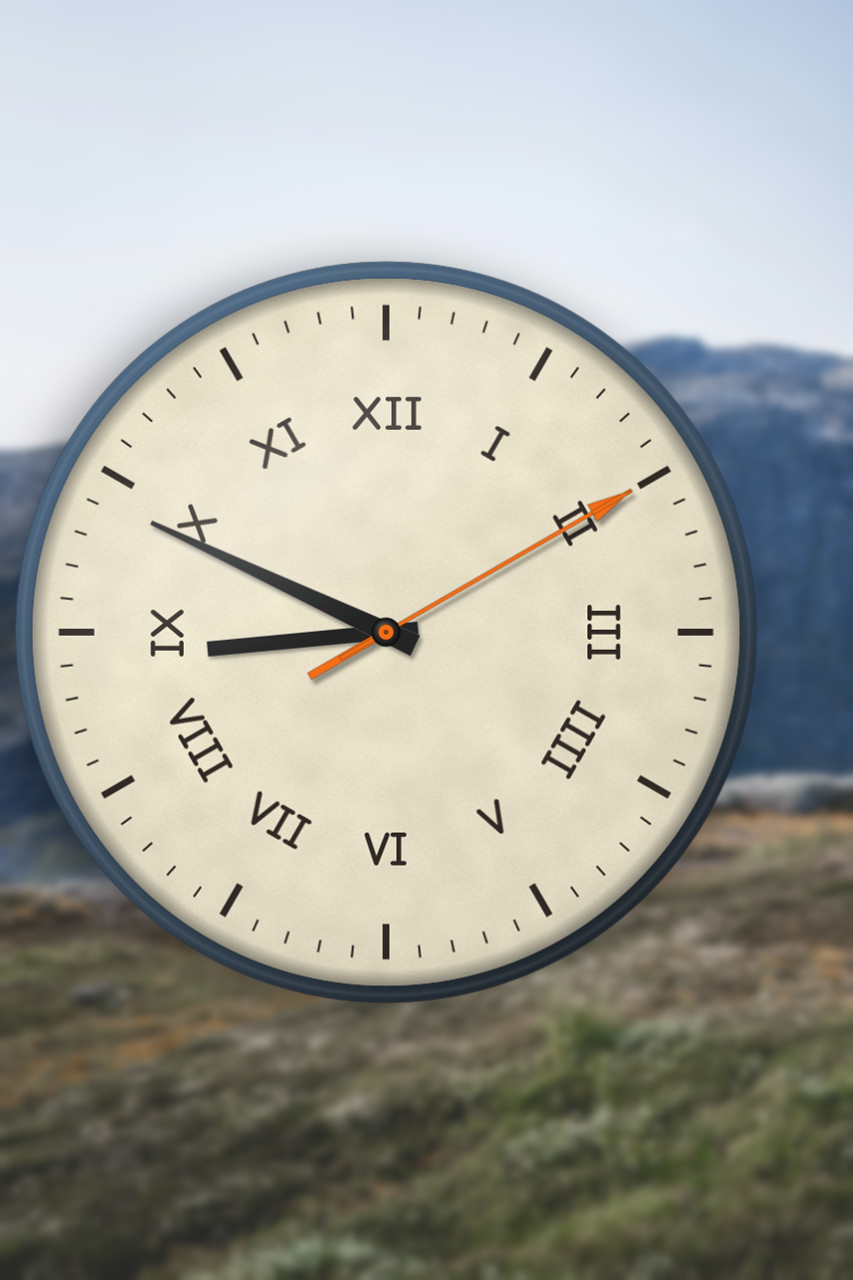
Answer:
8,49,10
